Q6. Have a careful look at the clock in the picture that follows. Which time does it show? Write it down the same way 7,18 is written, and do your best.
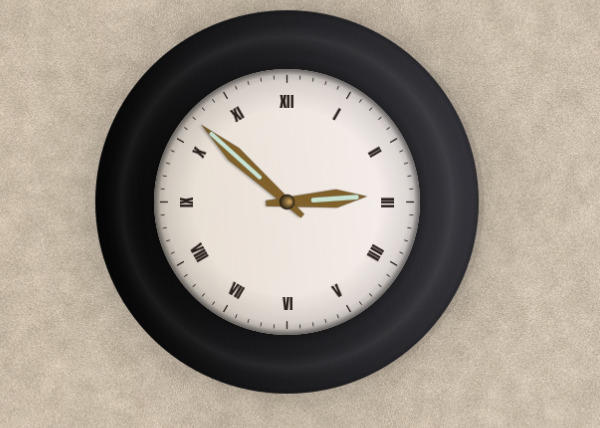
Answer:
2,52
